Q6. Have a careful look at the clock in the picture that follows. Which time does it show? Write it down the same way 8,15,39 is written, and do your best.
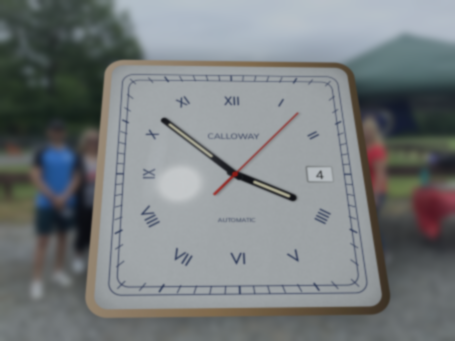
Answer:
3,52,07
